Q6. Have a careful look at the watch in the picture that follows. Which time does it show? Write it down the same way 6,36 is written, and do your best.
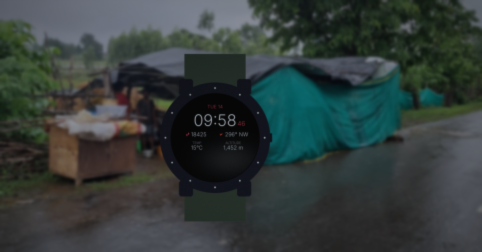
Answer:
9,58
